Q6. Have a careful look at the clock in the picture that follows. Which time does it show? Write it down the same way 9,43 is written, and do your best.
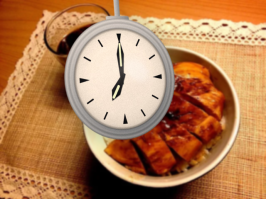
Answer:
7,00
